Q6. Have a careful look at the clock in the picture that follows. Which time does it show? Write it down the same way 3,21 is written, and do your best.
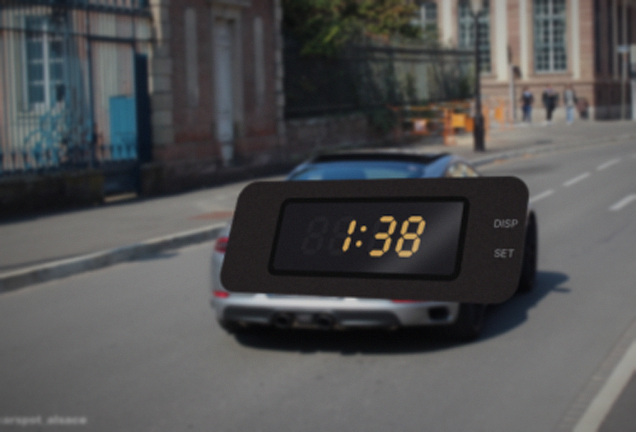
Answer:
1,38
